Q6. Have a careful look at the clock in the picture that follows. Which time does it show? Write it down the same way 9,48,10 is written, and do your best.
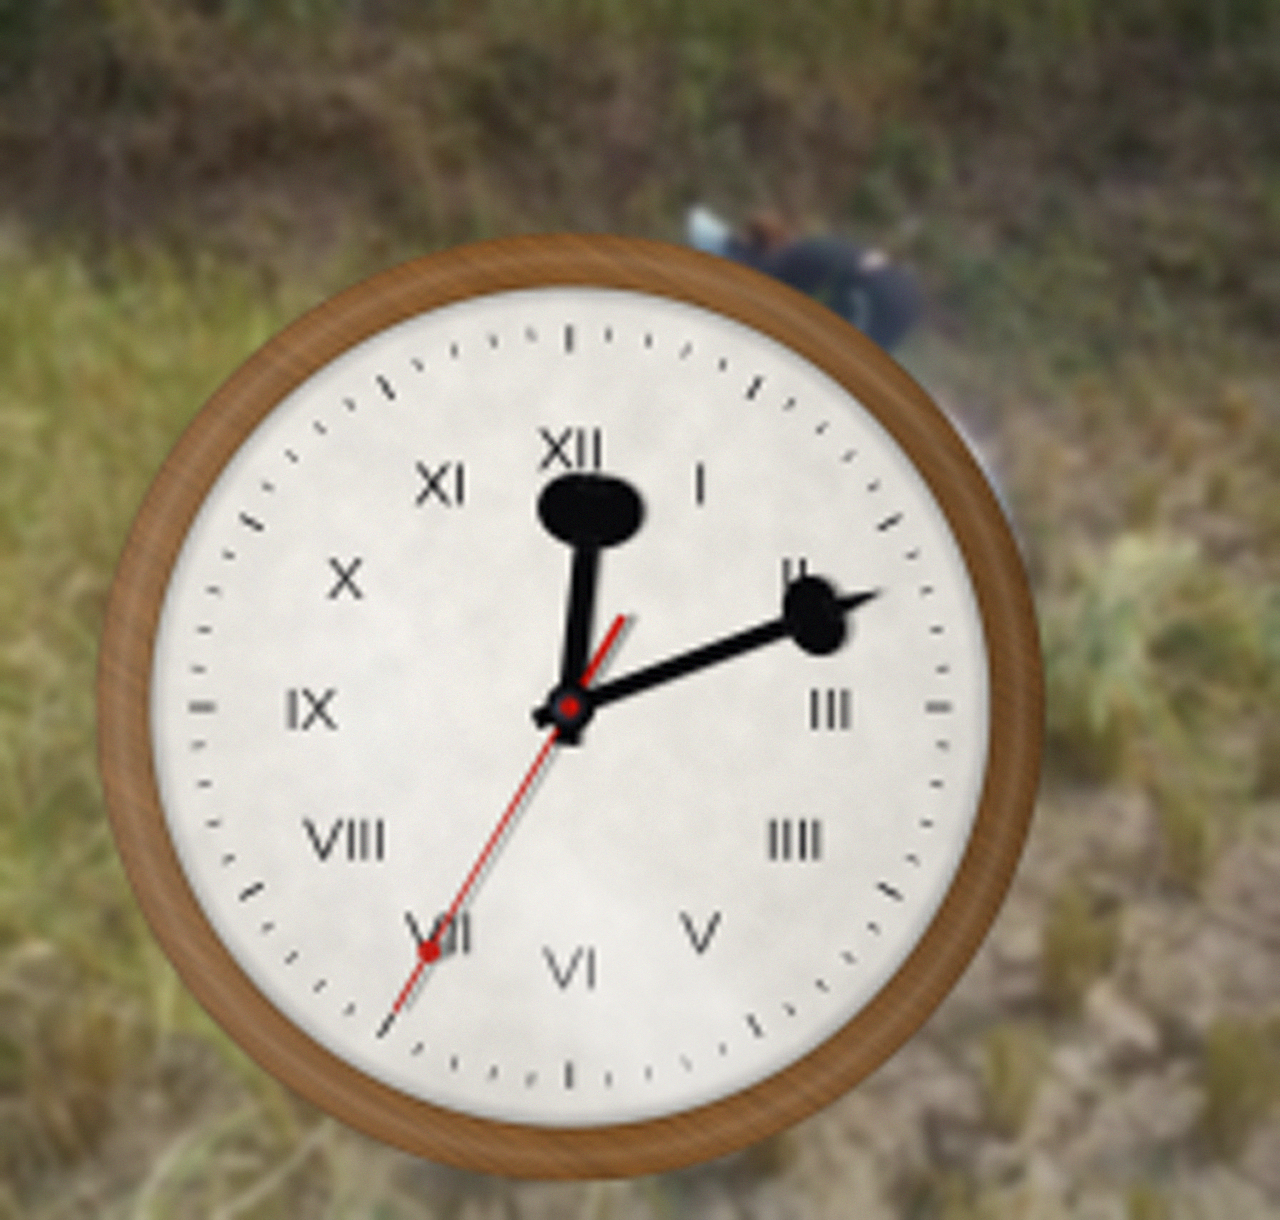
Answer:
12,11,35
